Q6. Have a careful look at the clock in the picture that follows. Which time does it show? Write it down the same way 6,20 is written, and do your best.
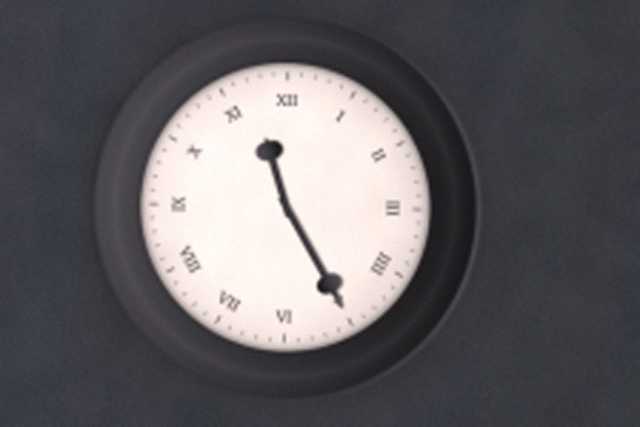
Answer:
11,25
